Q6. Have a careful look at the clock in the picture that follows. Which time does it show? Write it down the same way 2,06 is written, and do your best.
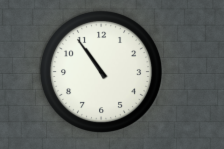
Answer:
10,54
